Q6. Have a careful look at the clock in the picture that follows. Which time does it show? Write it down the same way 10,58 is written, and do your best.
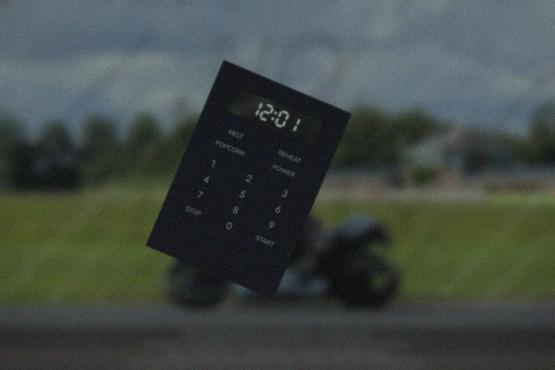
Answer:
12,01
